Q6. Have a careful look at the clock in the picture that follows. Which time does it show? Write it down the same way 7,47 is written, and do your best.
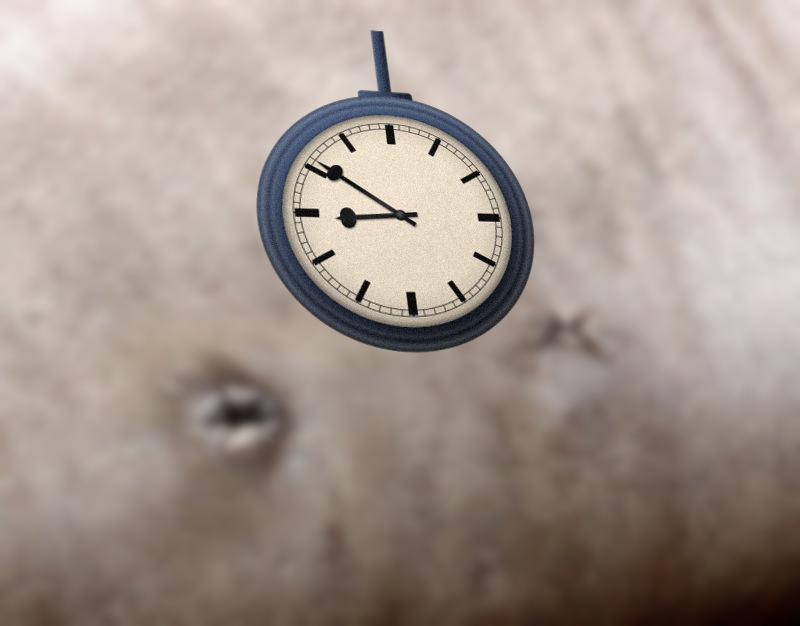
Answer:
8,51
